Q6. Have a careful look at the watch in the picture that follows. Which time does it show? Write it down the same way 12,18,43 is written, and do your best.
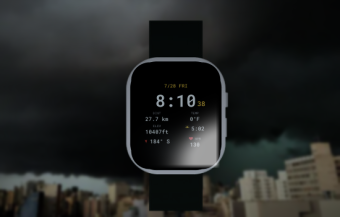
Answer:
8,10,38
